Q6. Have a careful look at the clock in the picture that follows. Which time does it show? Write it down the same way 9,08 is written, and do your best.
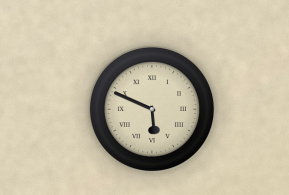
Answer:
5,49
